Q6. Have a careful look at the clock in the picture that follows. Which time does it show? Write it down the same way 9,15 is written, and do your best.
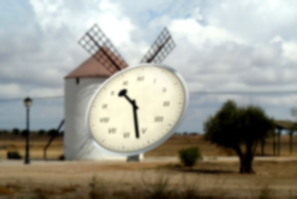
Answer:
10,27
